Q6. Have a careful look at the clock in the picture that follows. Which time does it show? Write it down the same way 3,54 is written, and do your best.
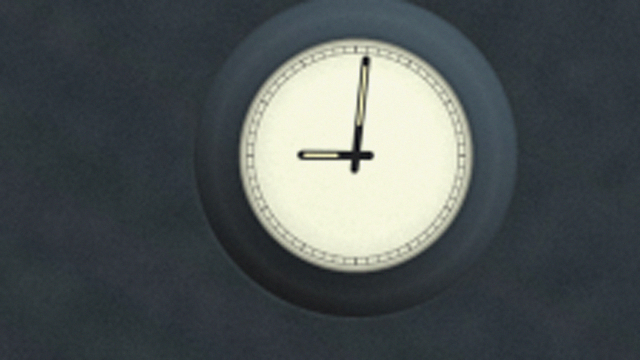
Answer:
9,01
